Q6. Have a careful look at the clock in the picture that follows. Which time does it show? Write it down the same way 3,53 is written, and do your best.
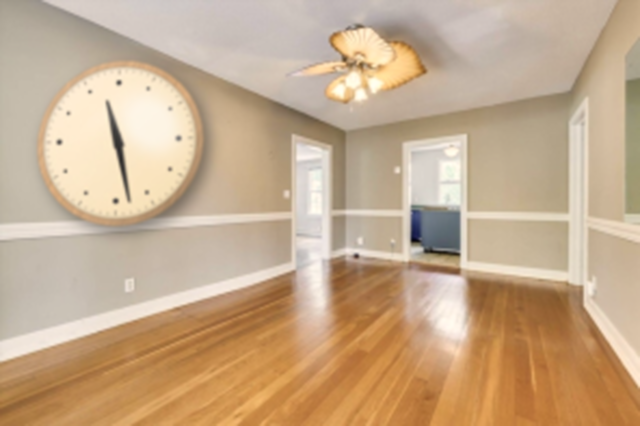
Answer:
11,28
